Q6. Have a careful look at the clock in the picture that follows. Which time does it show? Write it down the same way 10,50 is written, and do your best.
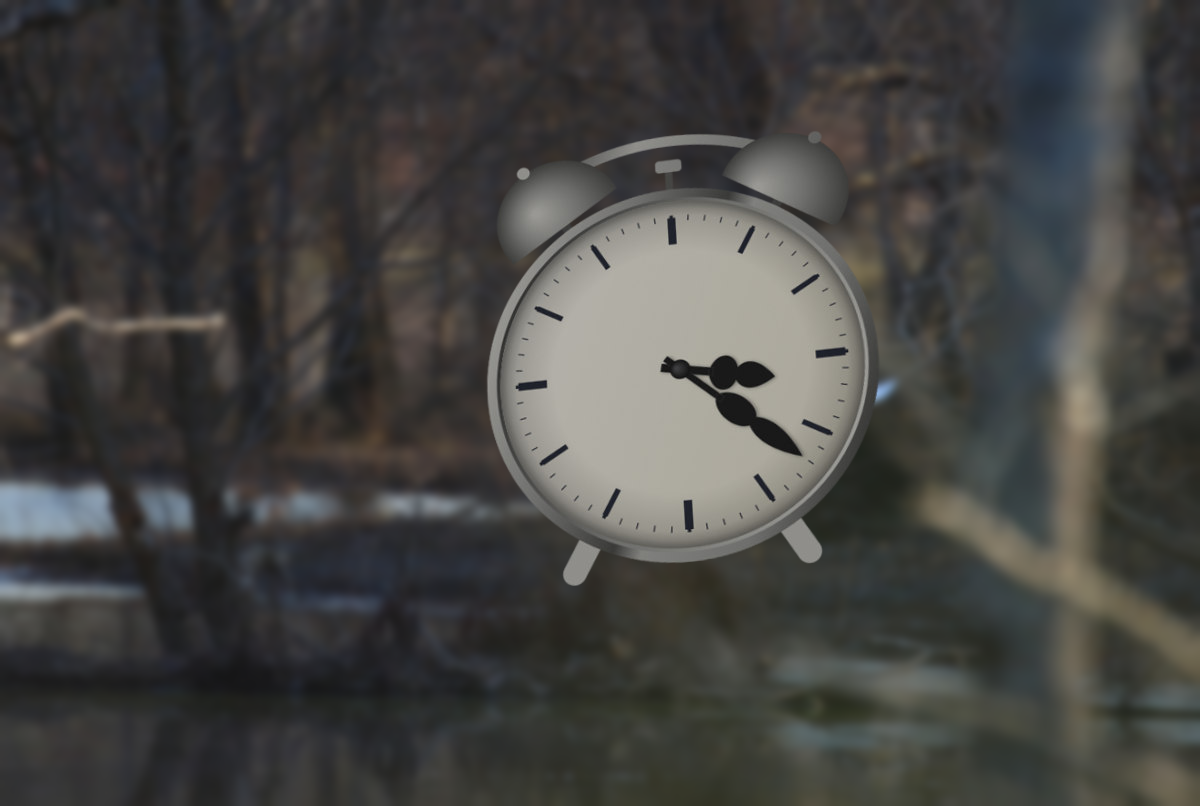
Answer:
3,22
